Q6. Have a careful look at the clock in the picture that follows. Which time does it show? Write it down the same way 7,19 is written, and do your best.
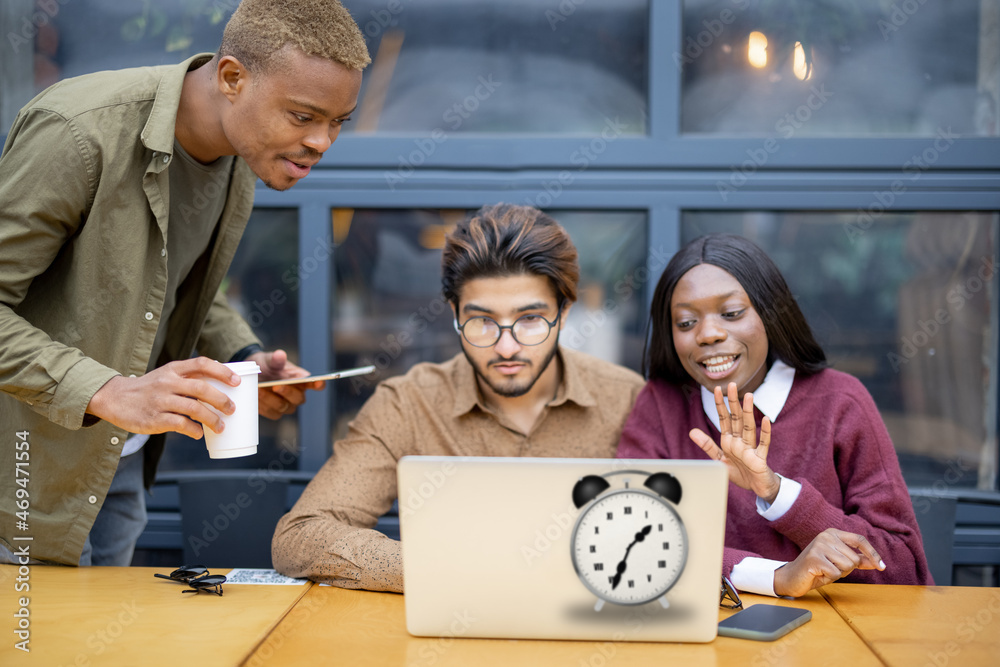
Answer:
1,34
